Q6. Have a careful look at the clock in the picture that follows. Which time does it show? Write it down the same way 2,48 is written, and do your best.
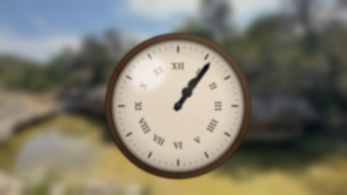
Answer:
1,06
